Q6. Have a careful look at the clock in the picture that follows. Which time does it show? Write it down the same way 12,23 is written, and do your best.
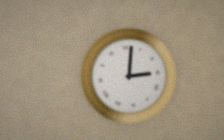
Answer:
3,02
